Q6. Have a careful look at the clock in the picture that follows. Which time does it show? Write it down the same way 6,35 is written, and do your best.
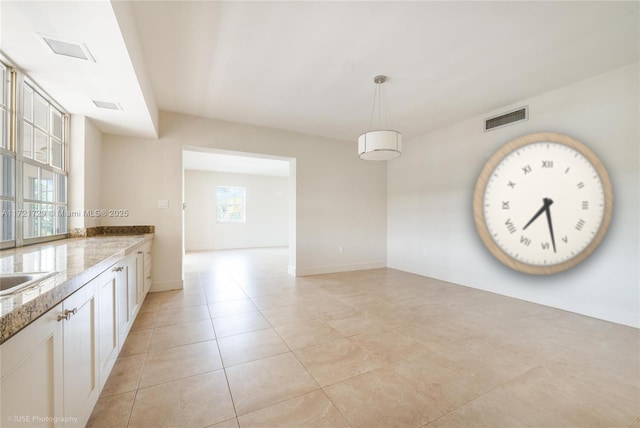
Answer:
7,28
